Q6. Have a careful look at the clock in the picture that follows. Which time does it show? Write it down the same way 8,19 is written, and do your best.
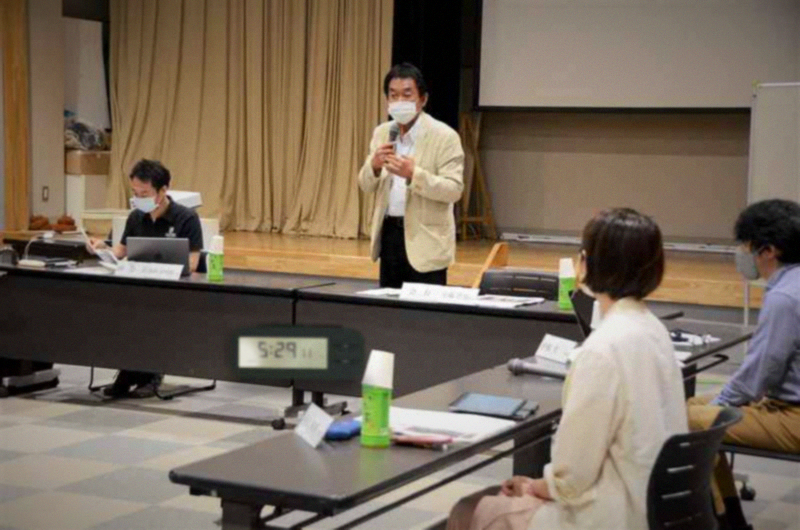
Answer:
5,29
